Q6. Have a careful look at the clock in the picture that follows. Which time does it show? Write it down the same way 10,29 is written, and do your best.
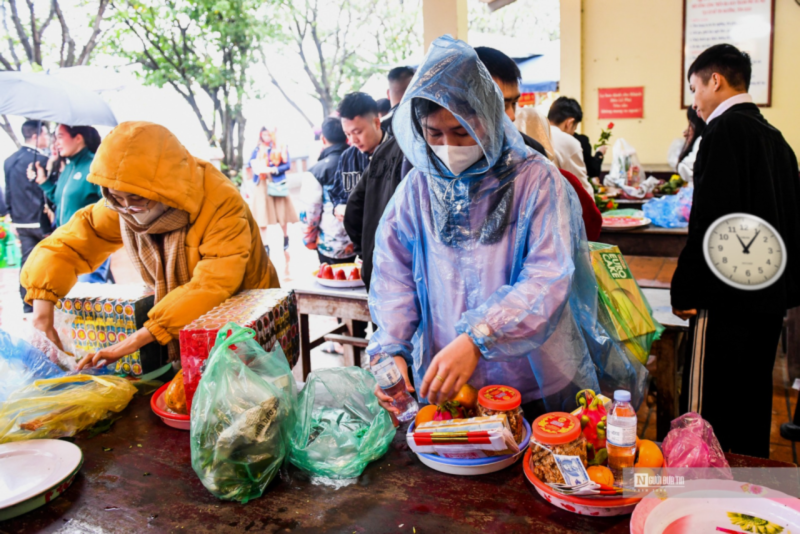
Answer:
11,06
